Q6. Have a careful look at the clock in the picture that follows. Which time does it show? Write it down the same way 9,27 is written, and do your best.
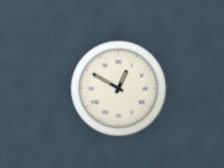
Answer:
12,50
